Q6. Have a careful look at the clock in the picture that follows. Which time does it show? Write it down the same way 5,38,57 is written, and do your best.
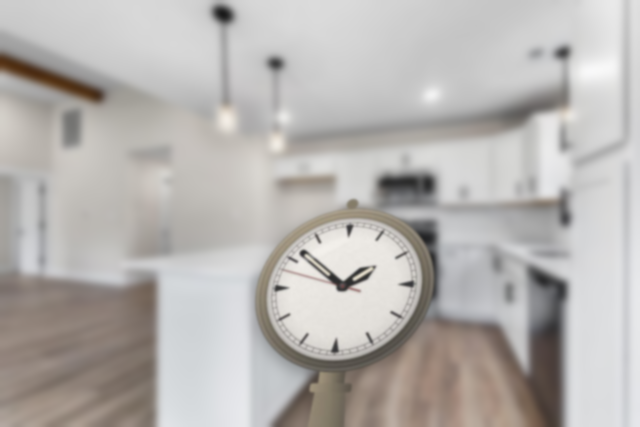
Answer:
1,51,48
